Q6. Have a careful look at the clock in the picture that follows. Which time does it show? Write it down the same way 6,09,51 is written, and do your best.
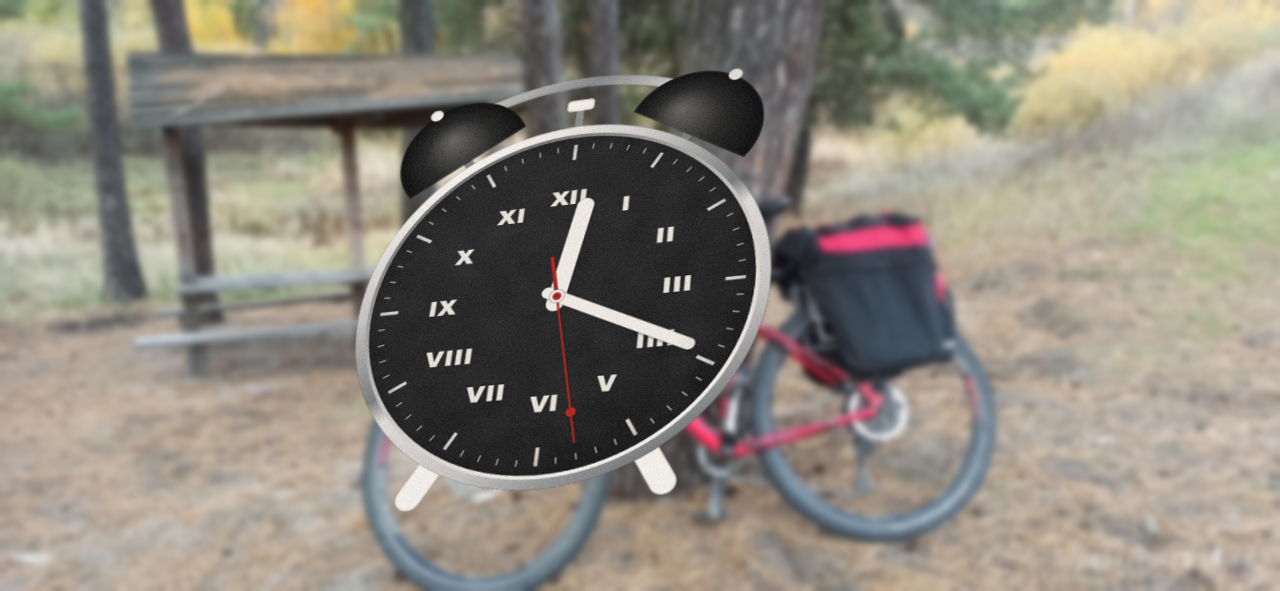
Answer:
12,19,28
